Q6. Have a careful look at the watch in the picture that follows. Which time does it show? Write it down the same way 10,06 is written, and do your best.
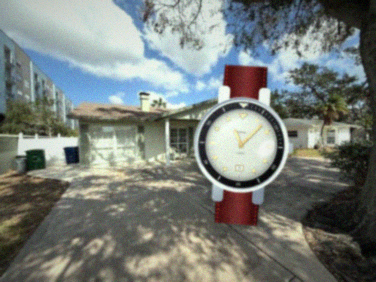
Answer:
11,07
